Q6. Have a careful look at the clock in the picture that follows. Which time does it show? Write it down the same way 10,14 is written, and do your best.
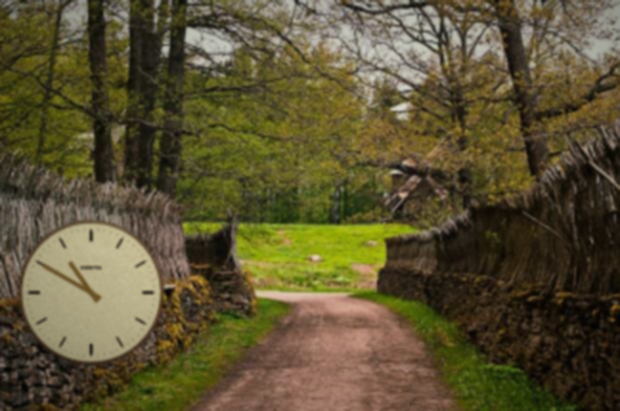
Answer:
10,50
